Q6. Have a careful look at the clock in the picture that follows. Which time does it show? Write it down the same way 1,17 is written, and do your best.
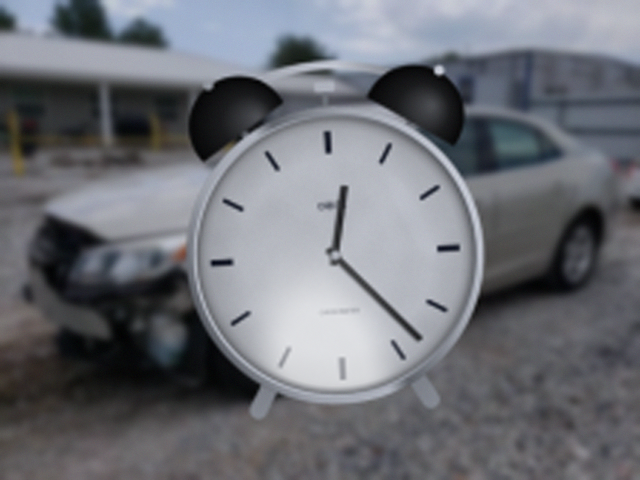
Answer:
12,23
